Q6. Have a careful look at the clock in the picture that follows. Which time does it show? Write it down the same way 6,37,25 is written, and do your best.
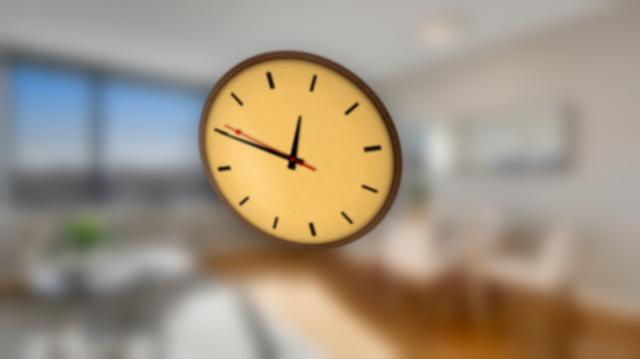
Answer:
12,49,51
